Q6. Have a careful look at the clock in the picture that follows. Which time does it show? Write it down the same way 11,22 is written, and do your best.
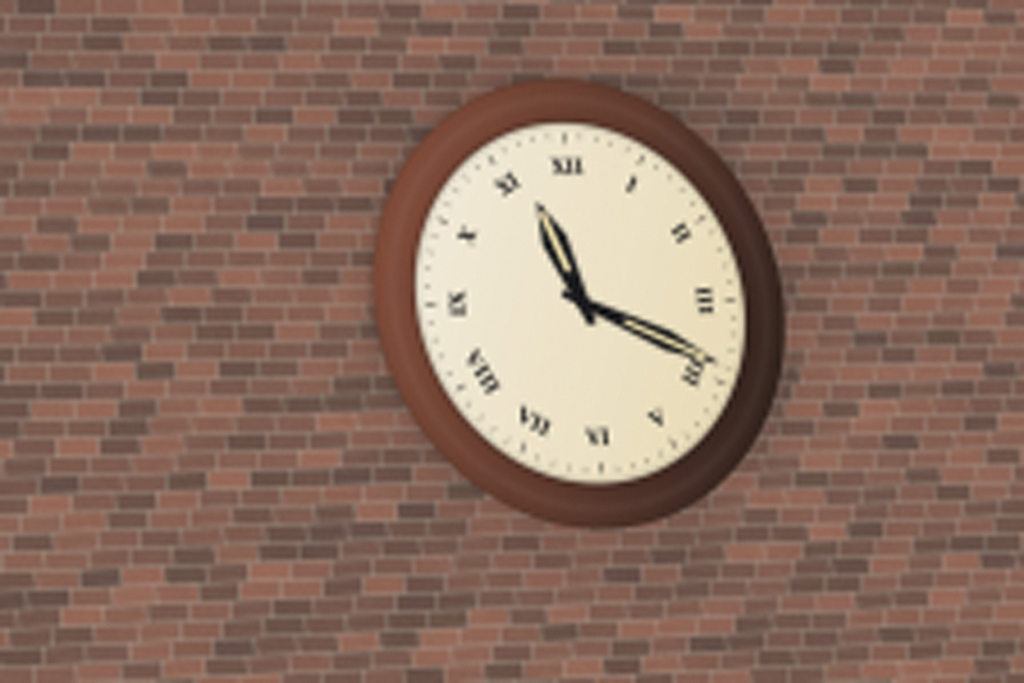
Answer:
11,19
